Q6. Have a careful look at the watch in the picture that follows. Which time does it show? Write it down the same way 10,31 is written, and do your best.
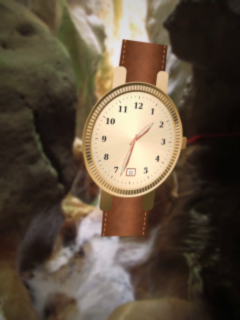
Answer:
1,33
